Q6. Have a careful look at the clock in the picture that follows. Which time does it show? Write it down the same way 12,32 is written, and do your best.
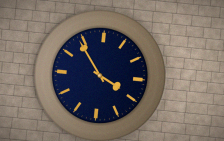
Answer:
3,54
